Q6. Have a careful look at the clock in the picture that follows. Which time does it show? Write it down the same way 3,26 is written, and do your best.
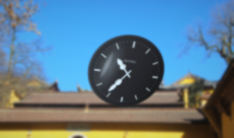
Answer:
10,36
